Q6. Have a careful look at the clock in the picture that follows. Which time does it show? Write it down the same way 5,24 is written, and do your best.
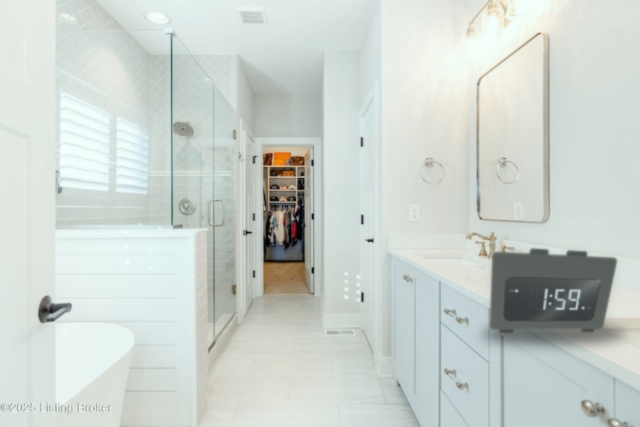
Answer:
1,59
